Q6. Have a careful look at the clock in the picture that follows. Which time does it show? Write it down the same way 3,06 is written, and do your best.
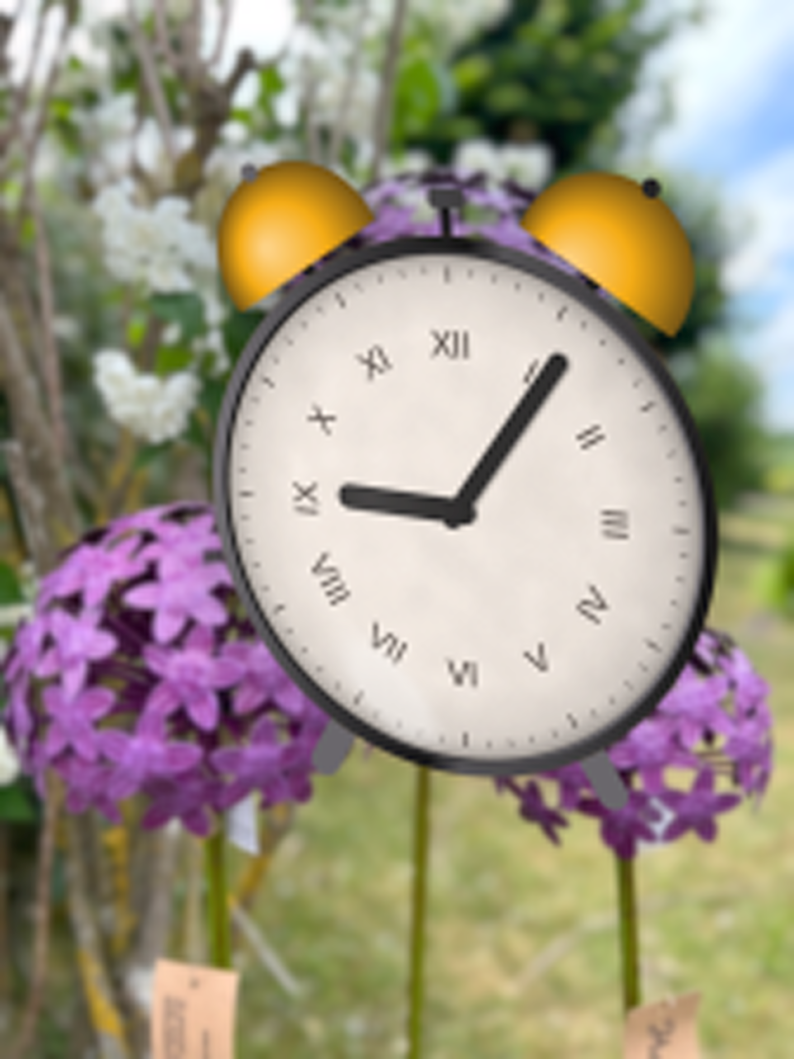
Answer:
9,06
